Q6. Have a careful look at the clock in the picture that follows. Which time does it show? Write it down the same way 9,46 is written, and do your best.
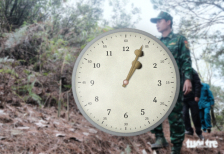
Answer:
1,04
